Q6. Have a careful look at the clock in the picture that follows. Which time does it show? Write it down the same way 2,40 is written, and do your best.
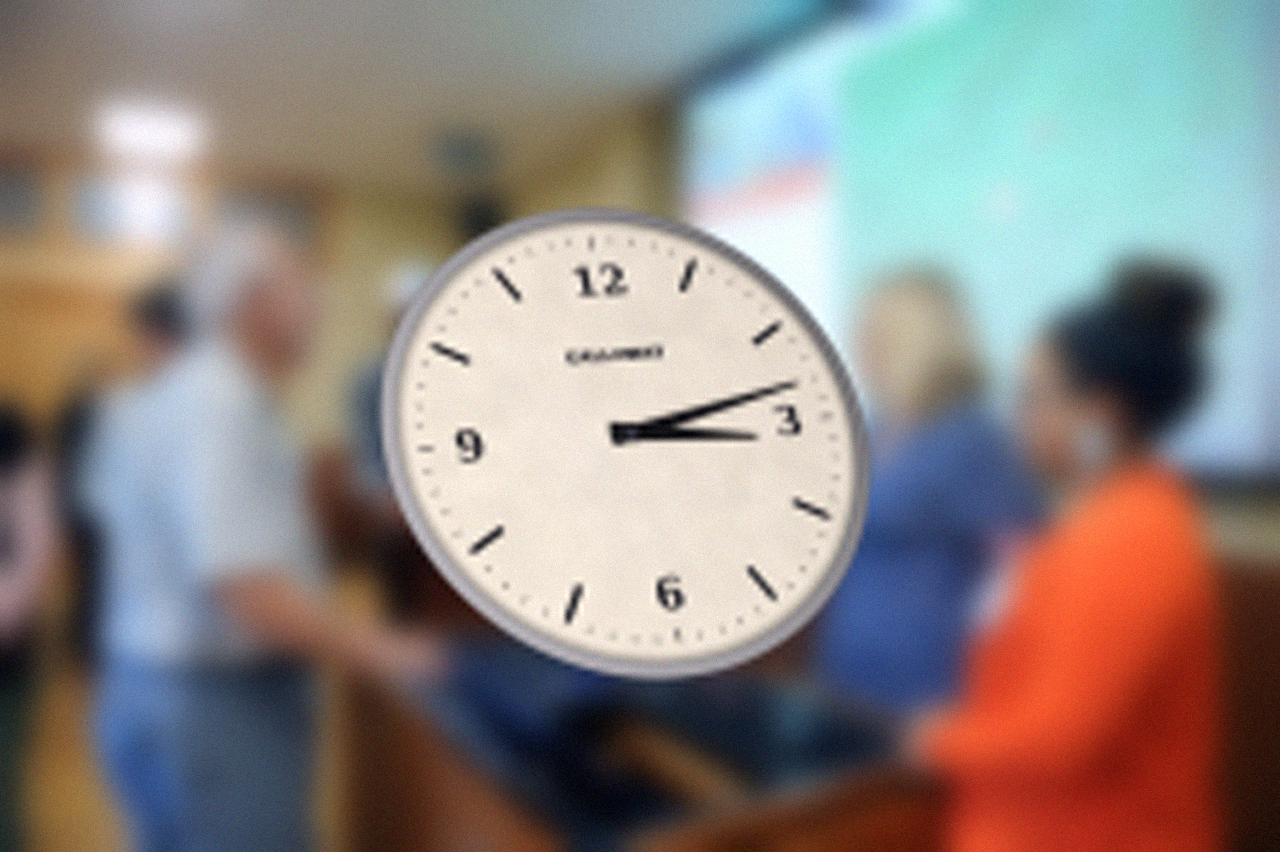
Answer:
3,13
